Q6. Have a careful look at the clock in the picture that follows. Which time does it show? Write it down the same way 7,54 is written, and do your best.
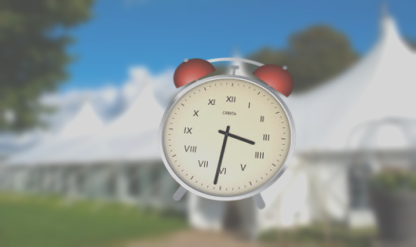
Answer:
3,31
